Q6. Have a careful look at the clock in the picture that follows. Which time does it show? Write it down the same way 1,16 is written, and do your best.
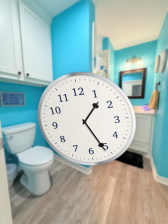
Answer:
1,26
